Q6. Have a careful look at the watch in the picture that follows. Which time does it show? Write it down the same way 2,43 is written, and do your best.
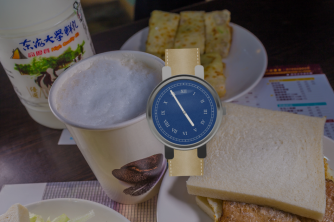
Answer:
4,55
